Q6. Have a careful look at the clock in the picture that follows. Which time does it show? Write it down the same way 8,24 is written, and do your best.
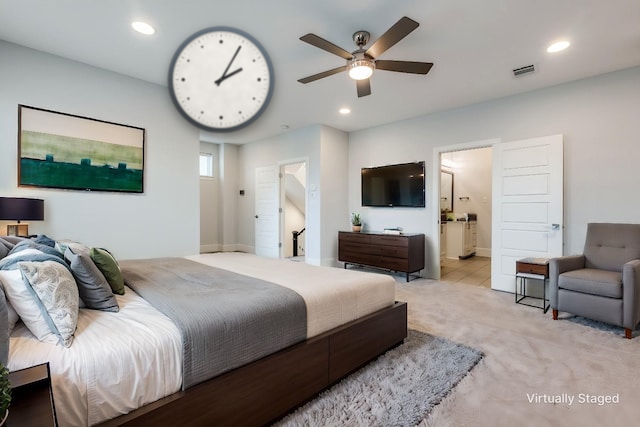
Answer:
2,05
